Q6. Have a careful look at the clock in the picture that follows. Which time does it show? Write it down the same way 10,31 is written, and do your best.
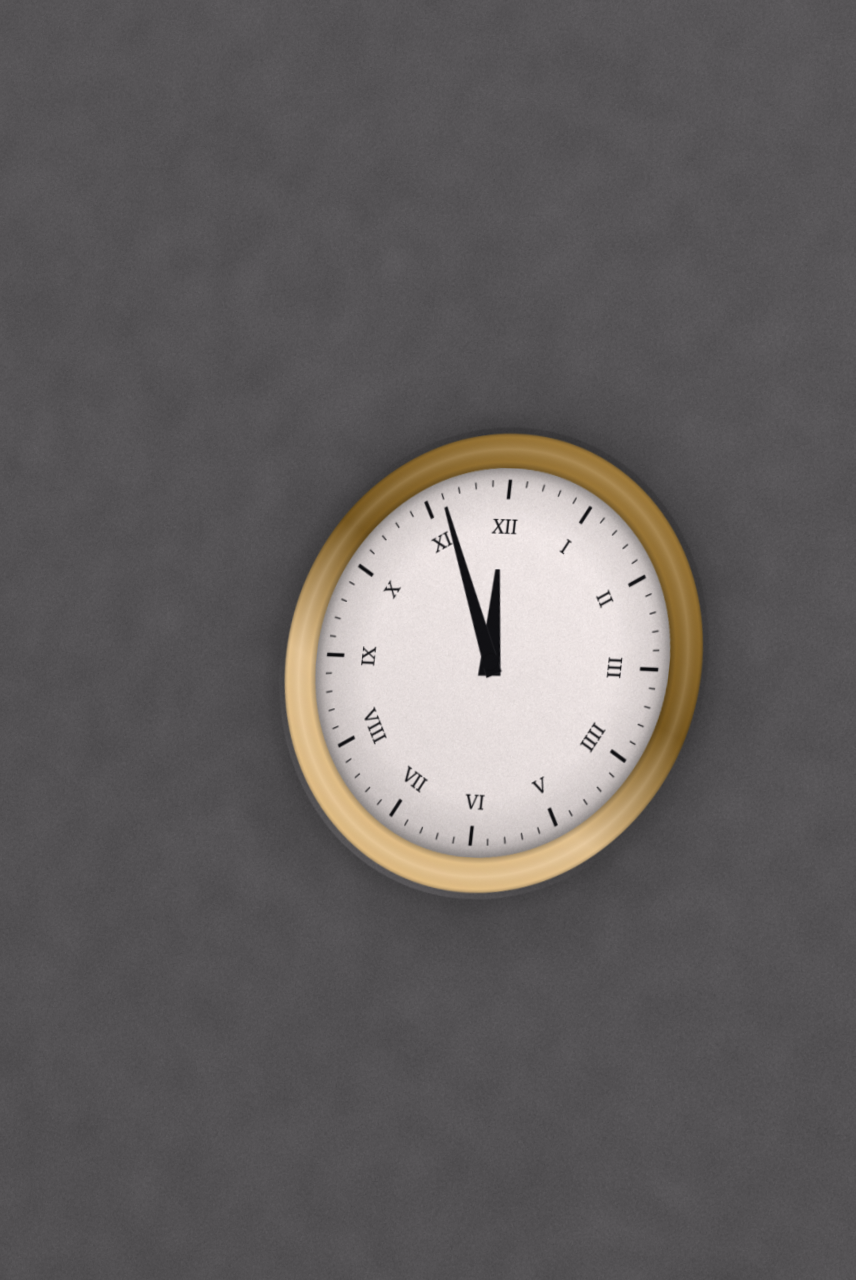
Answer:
11,56
